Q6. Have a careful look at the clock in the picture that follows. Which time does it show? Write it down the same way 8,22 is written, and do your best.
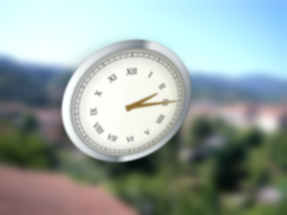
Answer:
2,15
